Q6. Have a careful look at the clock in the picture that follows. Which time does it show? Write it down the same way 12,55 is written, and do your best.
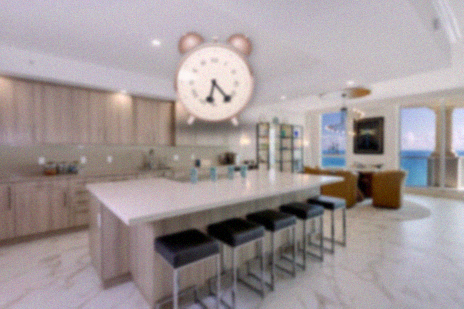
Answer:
6,23
